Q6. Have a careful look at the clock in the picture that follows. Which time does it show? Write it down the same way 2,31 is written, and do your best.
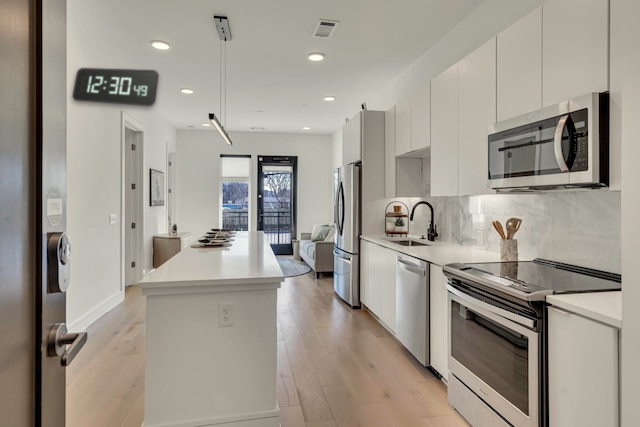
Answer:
12,30
